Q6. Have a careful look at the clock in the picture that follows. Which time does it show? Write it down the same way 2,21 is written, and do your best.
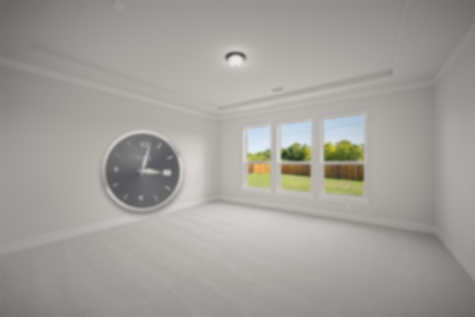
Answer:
3,02
